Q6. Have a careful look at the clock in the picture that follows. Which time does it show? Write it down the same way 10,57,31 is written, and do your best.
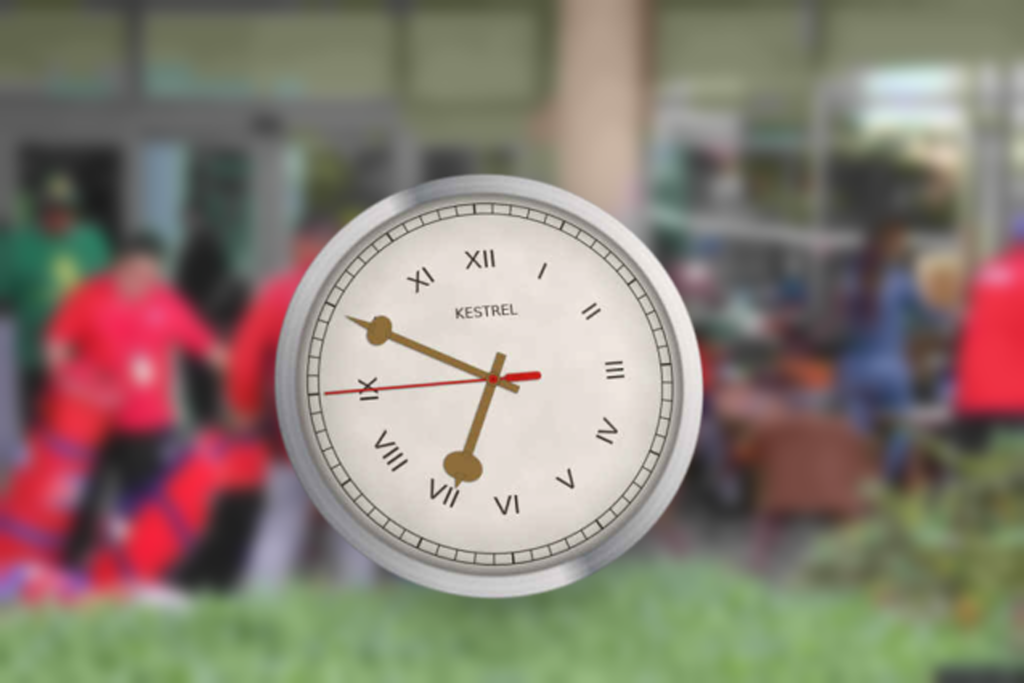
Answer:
6,49,45
